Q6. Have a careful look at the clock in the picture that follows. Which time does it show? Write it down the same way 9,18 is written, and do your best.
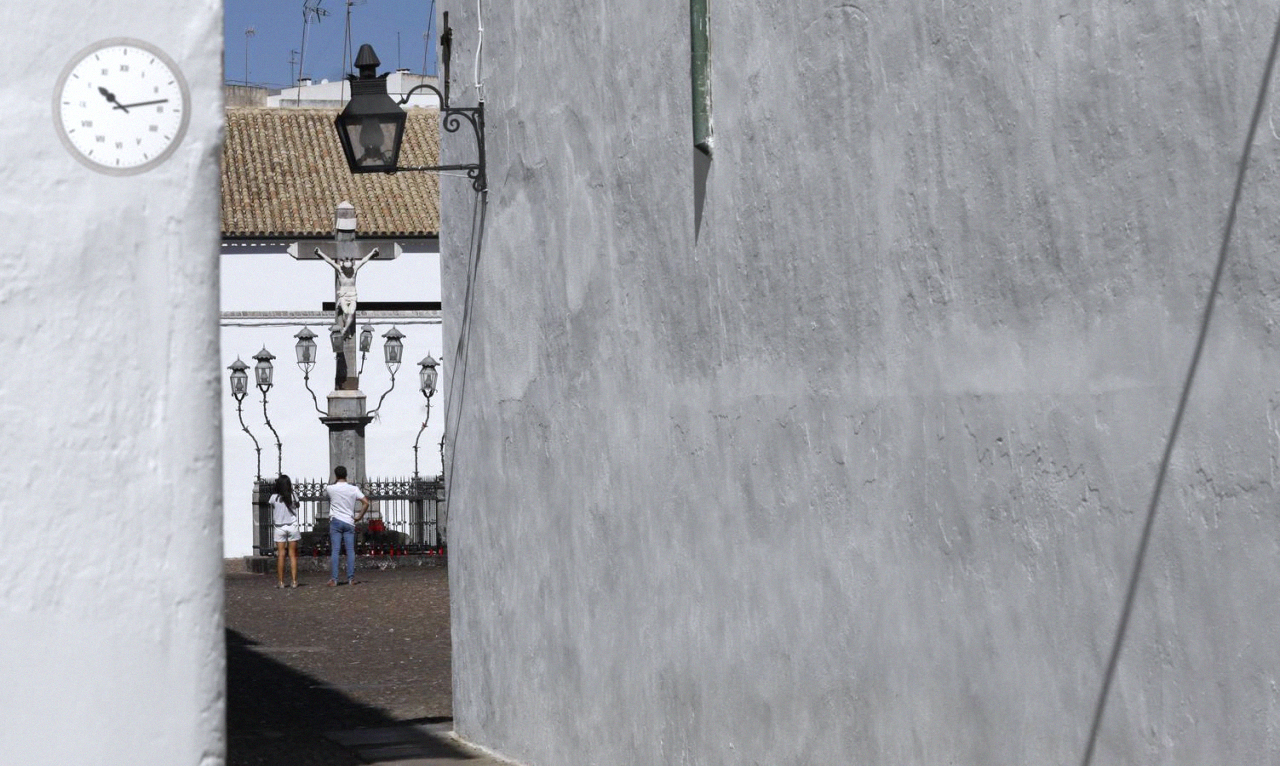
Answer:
10,13
